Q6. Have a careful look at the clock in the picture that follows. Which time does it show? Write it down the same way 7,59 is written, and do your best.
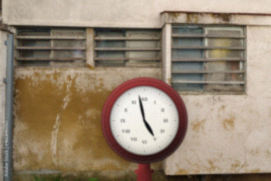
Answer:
4,58
